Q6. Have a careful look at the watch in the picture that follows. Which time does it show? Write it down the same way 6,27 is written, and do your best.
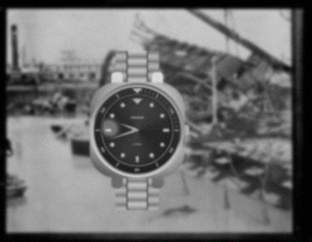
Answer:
9,42
